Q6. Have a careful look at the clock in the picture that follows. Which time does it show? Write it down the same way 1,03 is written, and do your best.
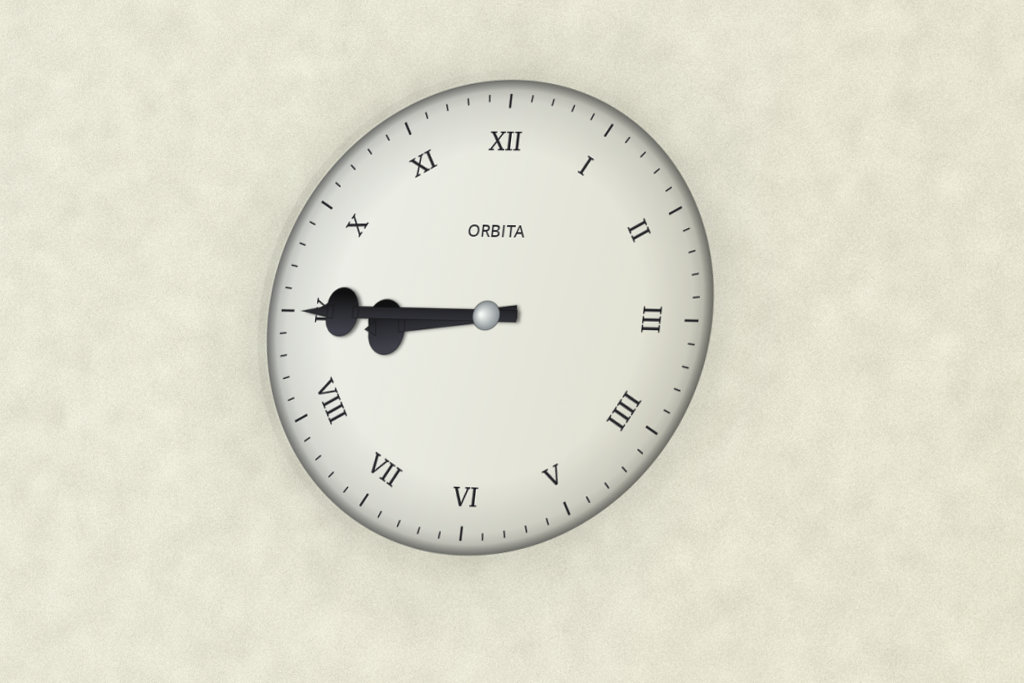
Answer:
8,45
